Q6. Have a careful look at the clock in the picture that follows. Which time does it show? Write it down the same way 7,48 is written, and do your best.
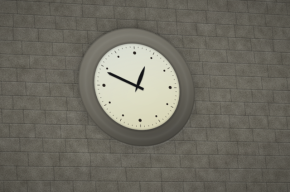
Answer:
12,49
